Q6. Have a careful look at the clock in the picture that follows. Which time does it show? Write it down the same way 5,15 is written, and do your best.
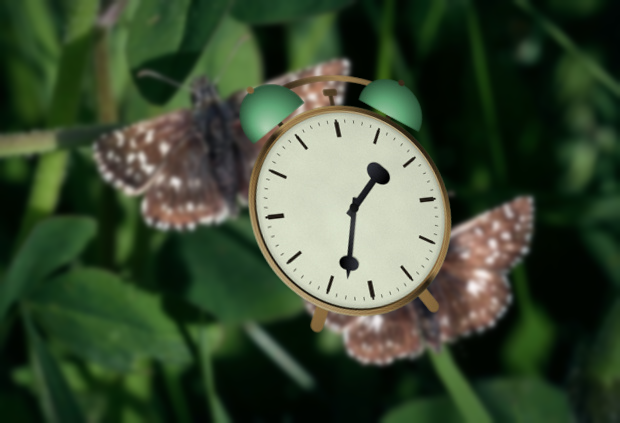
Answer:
1,33
